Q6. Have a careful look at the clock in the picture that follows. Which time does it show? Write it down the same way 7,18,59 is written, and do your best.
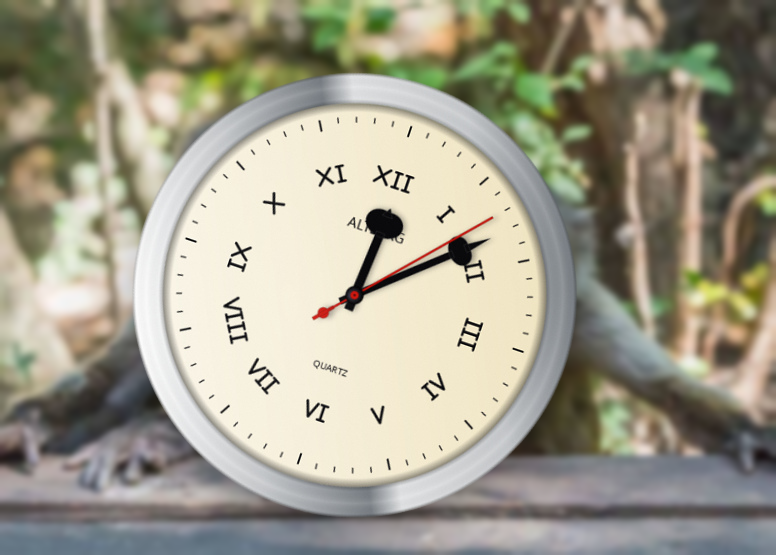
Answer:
12,08,07
